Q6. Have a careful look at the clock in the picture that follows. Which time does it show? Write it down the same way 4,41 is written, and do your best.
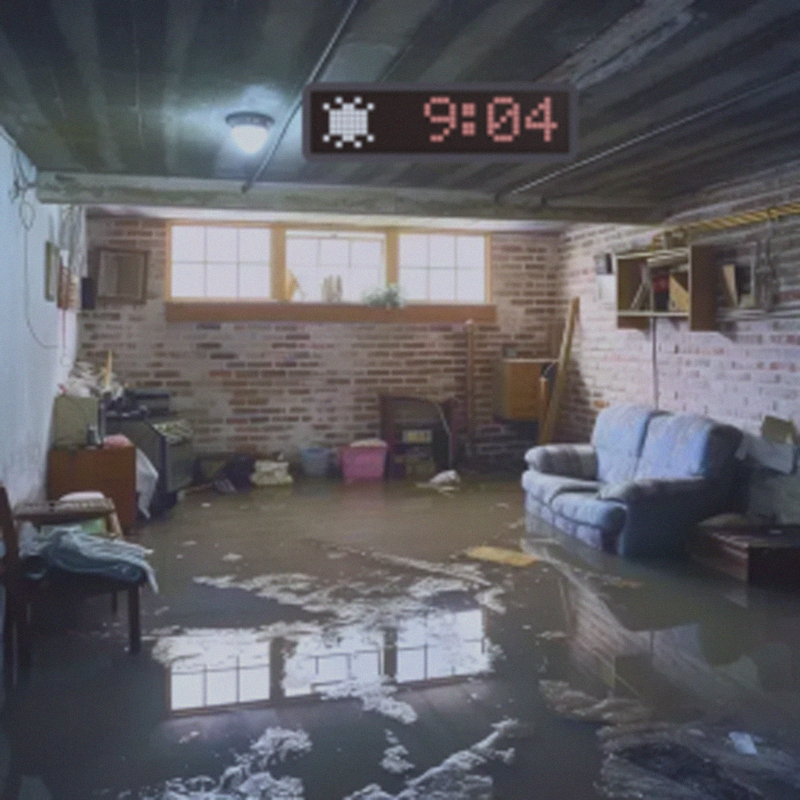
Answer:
9,04
